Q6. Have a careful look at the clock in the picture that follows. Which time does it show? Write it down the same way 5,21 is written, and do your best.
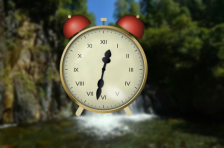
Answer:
12,32
